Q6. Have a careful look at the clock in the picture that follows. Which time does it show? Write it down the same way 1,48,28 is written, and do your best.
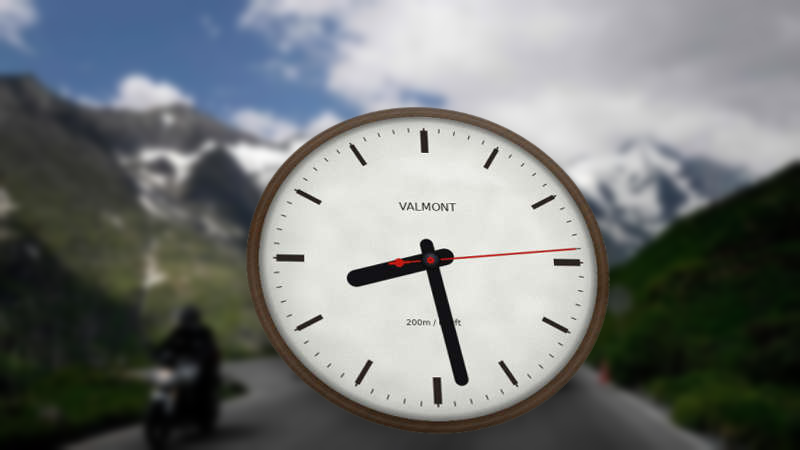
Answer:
8,28,14
